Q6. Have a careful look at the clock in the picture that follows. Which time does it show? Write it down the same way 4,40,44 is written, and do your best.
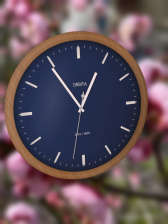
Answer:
12,54,32
